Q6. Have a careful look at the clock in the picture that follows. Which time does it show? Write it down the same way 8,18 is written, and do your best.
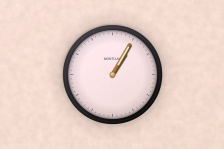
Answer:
1,05
